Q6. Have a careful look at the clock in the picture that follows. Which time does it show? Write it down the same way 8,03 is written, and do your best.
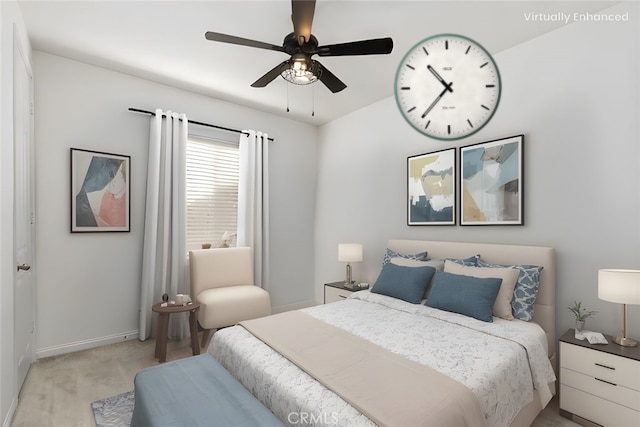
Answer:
10,37
